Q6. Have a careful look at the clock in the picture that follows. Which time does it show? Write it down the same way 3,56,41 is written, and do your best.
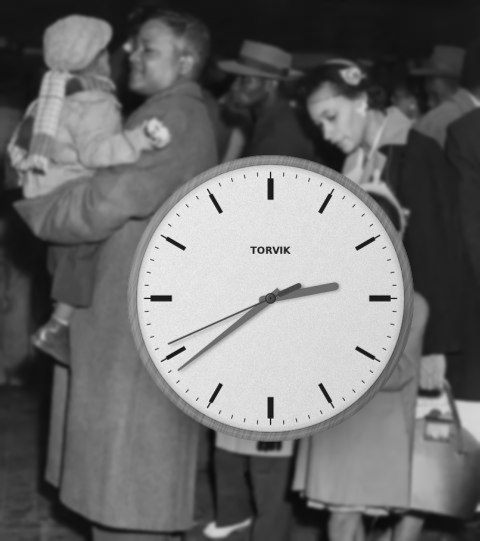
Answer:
2,38,41
